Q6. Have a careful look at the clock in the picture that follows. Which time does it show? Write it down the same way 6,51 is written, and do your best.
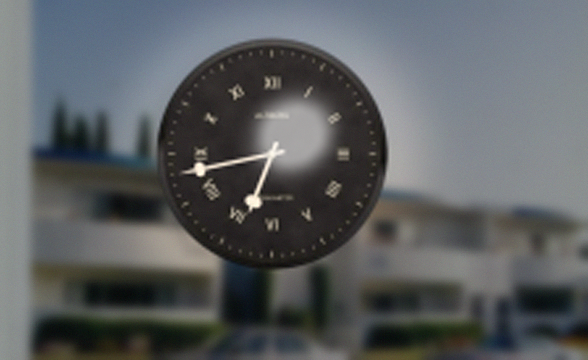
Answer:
6,43
